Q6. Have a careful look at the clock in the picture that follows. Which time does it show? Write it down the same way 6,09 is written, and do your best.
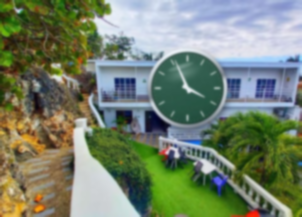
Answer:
3,56
